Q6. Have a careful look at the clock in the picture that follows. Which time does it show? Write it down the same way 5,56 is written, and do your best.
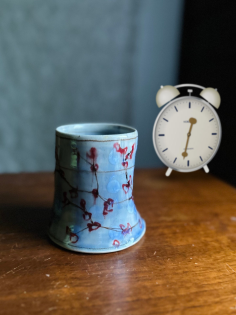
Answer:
12,32
